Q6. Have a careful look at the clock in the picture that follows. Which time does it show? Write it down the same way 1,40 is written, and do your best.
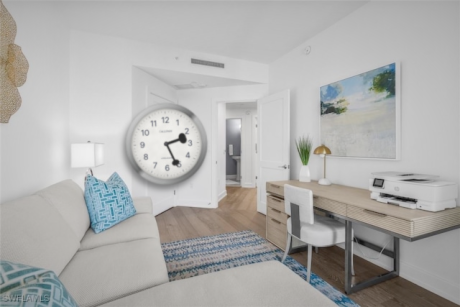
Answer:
2,26
